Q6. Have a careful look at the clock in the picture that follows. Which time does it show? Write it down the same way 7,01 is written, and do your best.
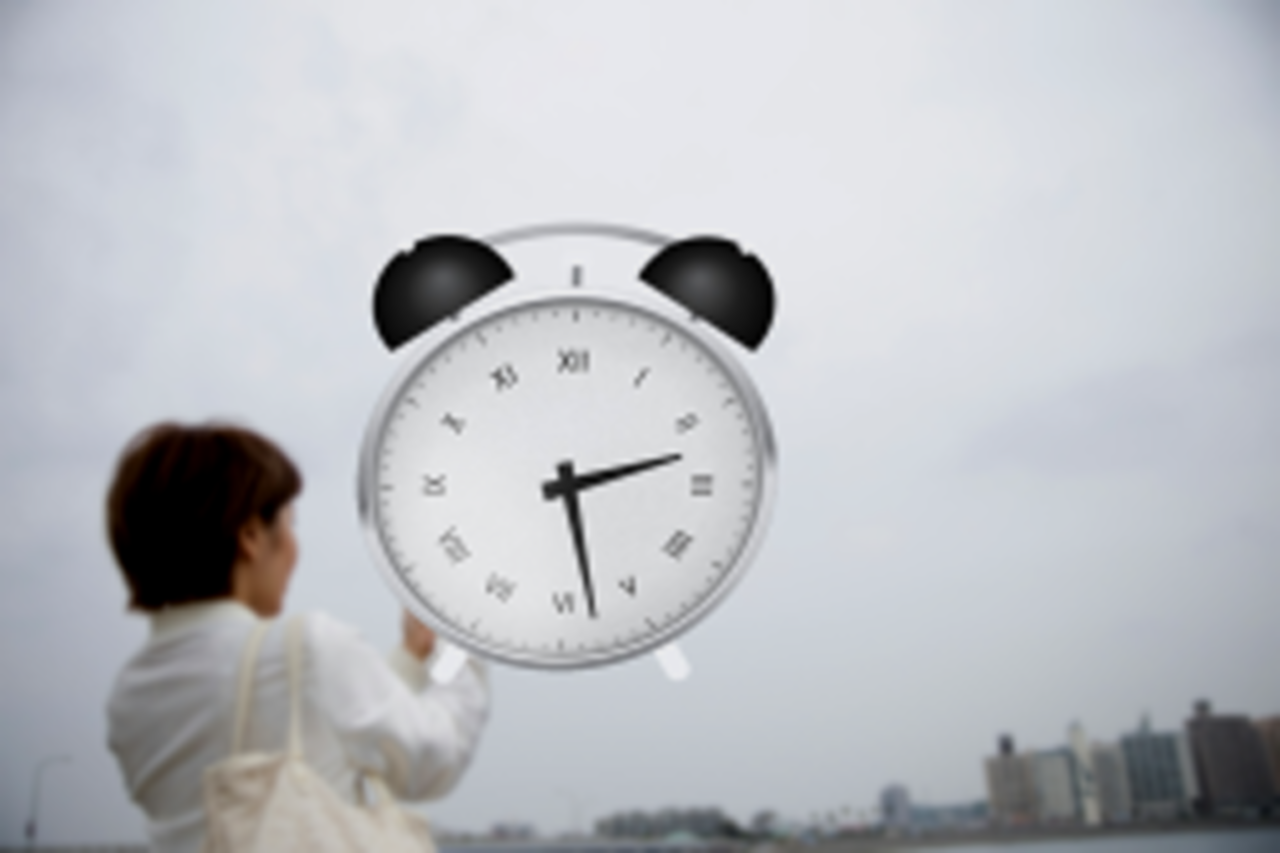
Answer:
2,28
